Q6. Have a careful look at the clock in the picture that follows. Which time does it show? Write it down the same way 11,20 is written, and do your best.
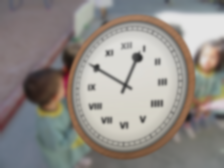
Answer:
12,50
